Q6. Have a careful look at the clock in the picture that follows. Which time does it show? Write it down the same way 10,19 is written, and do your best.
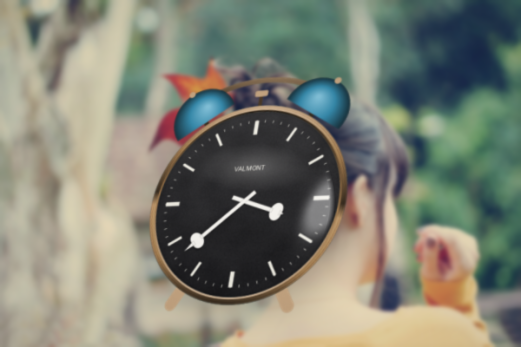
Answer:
3,38
